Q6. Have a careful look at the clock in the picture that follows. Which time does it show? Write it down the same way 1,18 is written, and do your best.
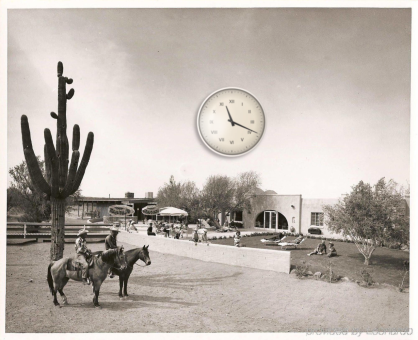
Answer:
11,19
